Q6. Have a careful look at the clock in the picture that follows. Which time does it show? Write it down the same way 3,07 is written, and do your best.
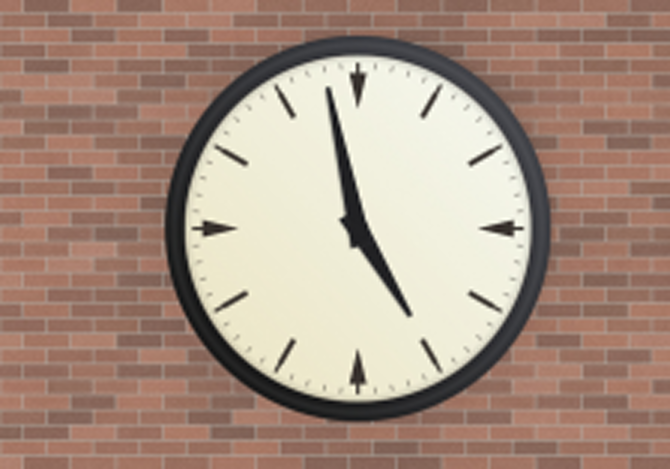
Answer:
4,58
